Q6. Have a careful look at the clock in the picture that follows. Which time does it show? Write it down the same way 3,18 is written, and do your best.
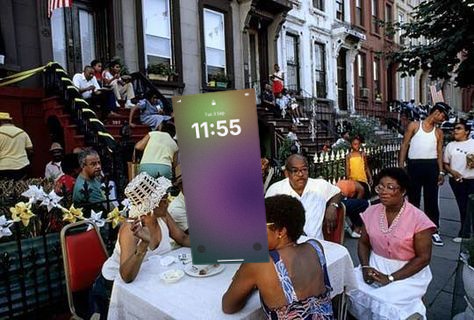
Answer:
11,55
